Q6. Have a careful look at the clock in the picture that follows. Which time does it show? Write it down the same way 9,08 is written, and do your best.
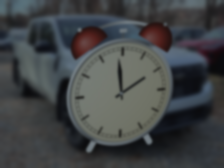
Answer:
1,59
